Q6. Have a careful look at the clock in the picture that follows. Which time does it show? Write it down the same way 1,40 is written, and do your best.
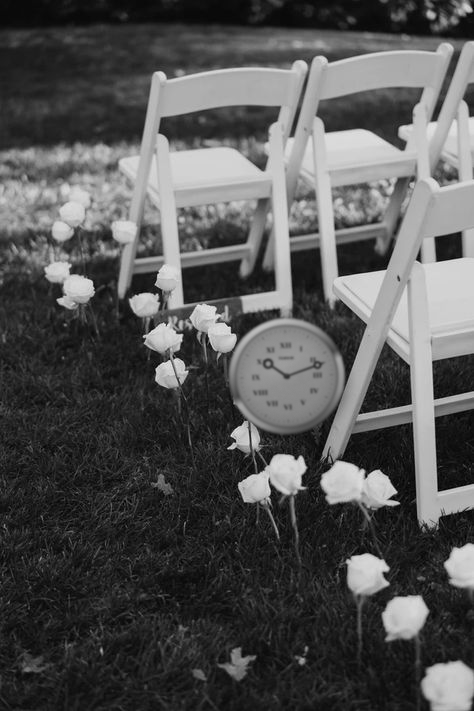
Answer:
10,12
